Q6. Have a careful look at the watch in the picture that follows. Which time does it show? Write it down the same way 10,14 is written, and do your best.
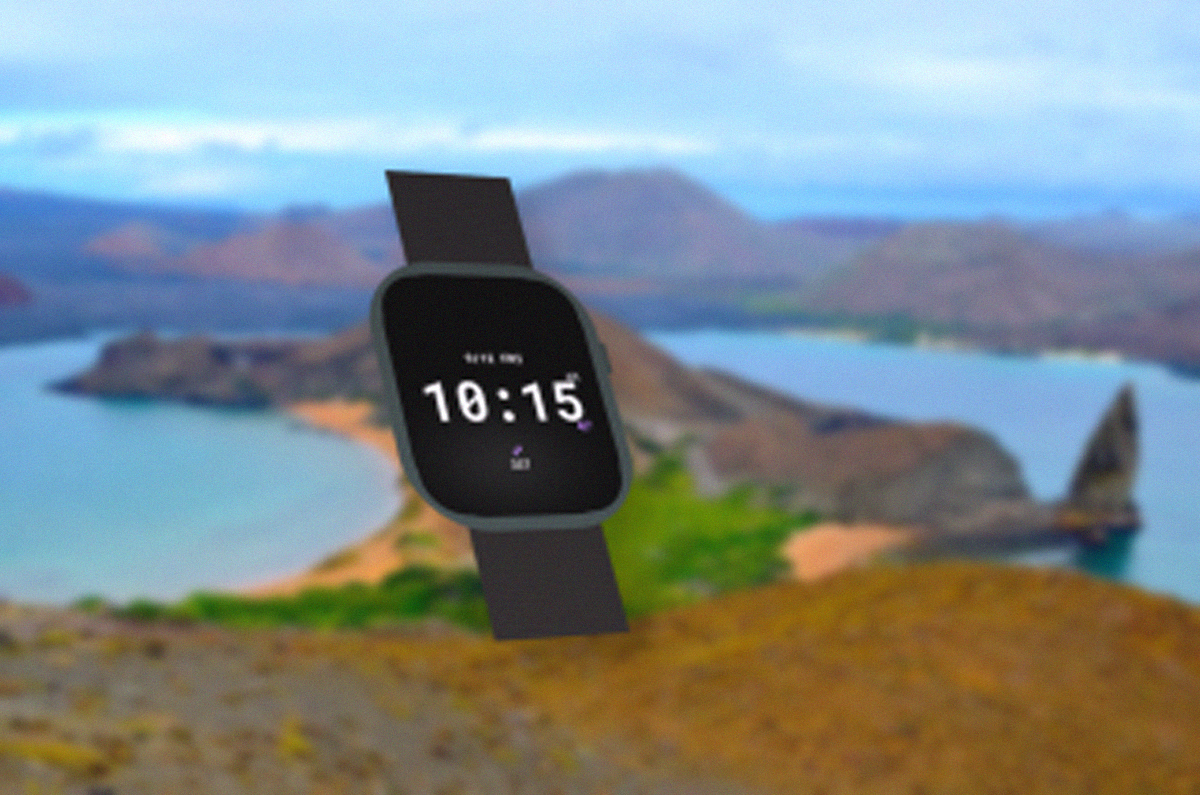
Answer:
10,15
